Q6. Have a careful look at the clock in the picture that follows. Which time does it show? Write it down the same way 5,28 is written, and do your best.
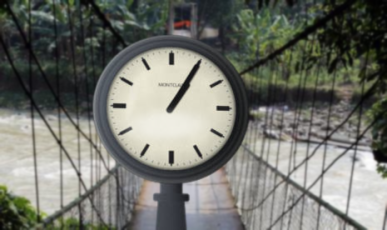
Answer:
1,05
